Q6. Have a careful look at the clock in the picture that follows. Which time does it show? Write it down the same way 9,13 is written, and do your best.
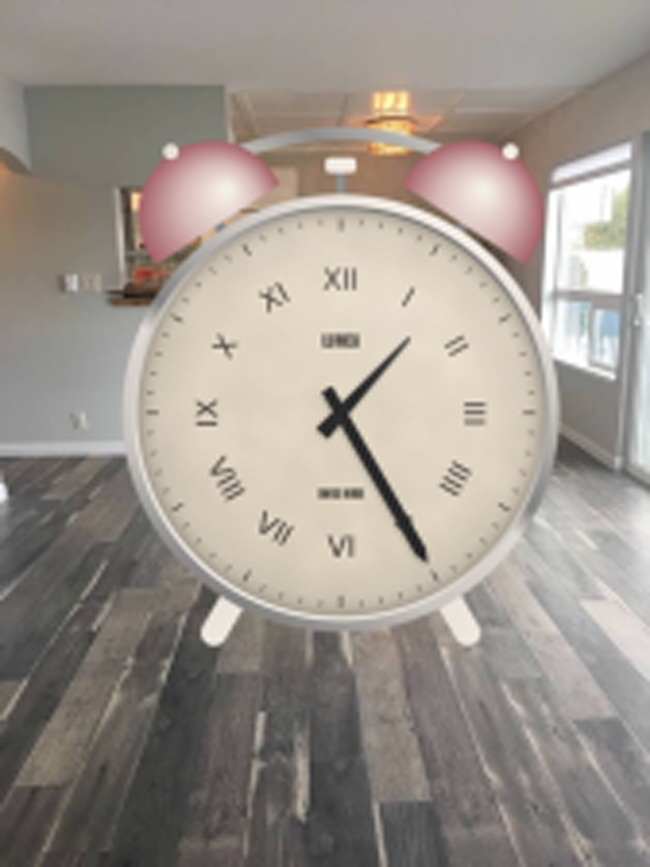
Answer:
1,25
